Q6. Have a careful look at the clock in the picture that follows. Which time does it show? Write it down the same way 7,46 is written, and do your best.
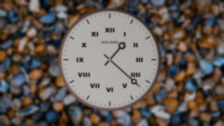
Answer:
1,22
